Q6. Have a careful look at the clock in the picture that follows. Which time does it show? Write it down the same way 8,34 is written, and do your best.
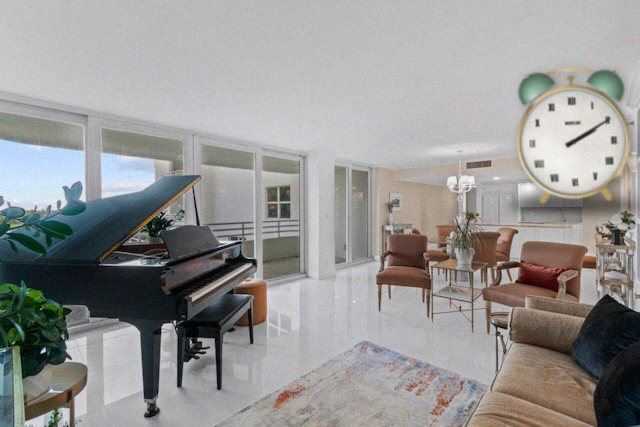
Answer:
2,10
